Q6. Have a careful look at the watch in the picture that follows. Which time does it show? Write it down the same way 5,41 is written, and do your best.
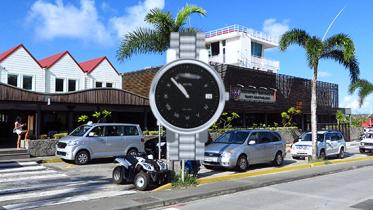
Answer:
10,53
